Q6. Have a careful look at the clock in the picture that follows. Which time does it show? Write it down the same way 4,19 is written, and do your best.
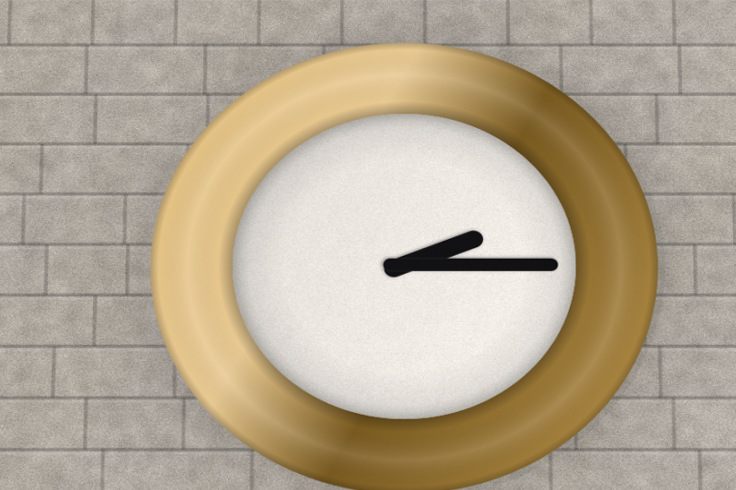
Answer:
2,15
